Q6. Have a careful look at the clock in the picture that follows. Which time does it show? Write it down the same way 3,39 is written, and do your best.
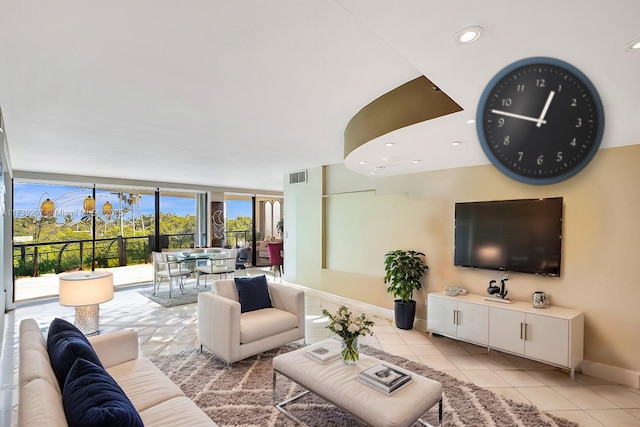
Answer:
12,47
